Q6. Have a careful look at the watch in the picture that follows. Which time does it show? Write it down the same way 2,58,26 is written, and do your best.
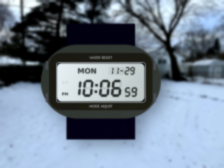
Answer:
10,06,59
